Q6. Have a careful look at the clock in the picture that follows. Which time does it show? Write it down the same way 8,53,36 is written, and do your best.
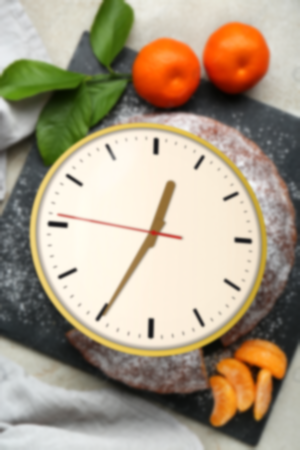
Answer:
12,34,46
